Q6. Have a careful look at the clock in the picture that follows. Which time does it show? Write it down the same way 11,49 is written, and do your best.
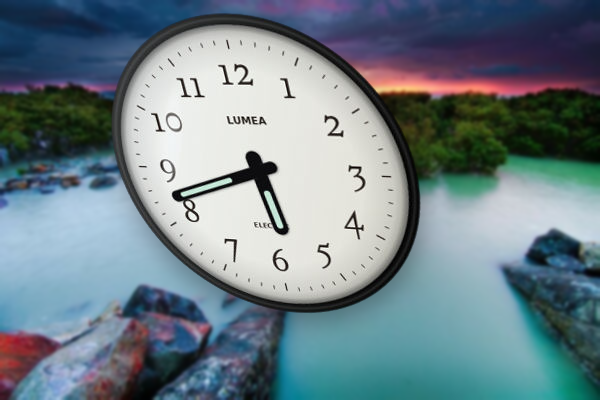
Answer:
5,42
